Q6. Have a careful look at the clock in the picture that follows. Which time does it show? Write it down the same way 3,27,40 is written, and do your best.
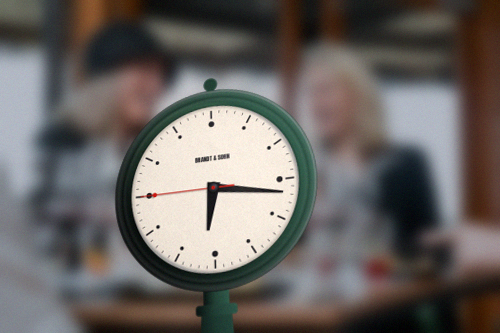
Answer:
6,16,45
